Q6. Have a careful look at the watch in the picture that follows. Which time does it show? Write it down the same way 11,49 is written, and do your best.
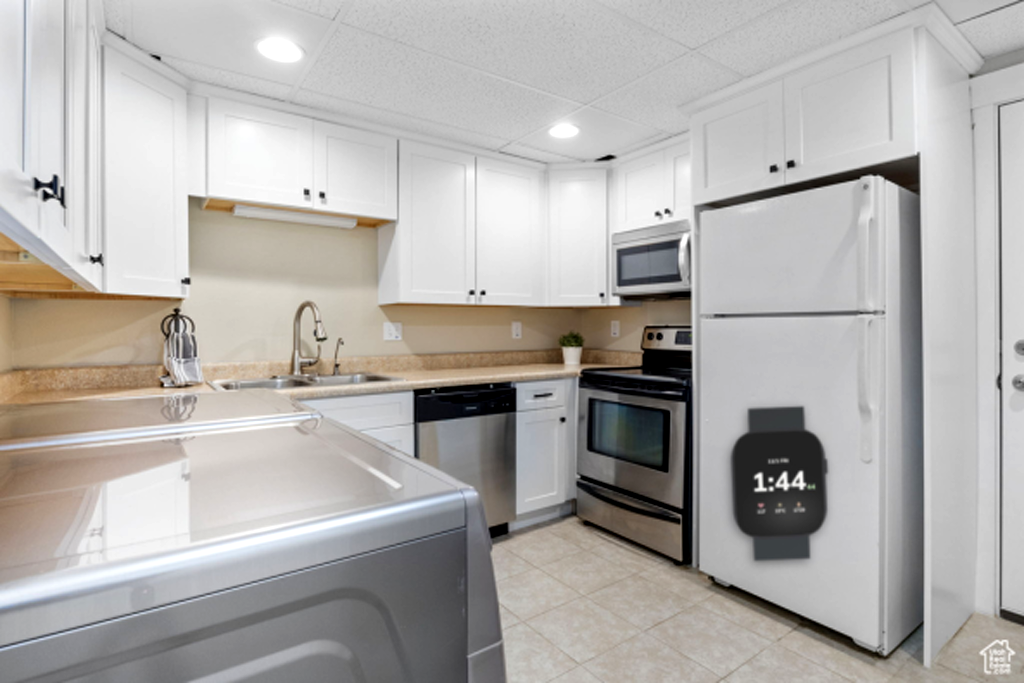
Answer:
1,44
